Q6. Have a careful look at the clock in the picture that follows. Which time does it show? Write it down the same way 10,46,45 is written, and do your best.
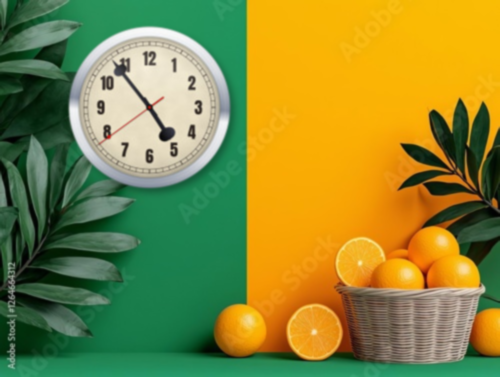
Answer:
4,53,39
